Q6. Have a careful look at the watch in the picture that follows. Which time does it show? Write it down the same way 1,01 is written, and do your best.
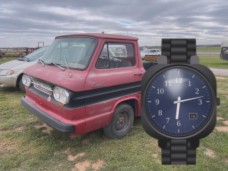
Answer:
6,13
